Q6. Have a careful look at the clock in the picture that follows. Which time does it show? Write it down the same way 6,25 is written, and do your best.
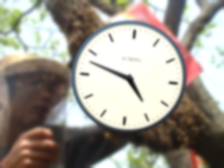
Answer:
4,48
